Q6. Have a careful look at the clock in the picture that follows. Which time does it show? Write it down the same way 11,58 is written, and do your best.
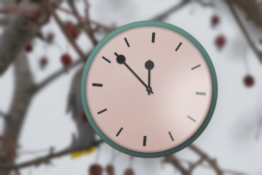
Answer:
11,52
